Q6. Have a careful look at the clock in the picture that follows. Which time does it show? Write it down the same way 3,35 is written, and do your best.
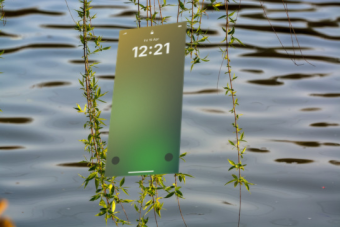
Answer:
12,21
